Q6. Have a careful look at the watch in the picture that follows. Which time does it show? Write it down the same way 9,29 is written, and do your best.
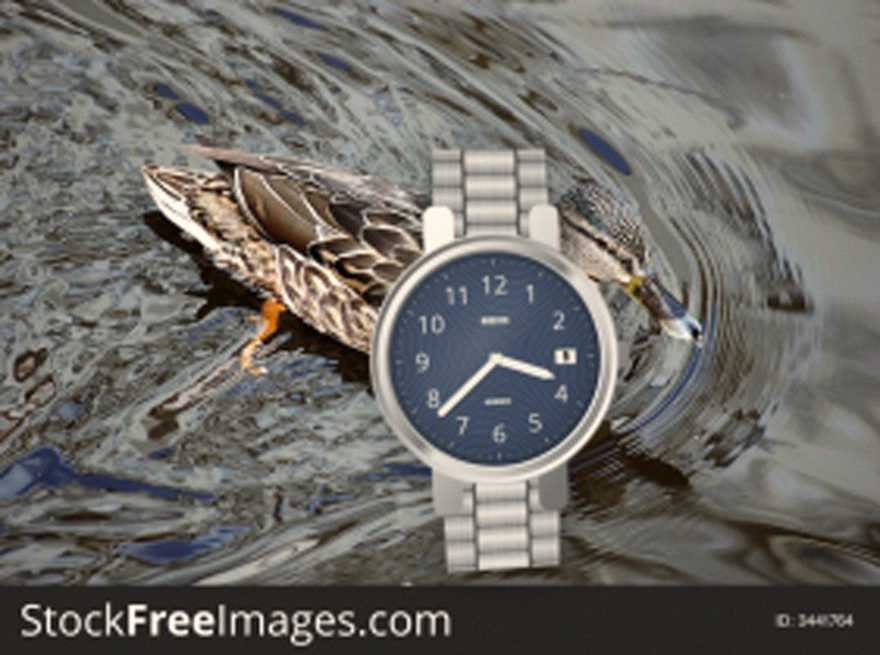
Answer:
3,38
